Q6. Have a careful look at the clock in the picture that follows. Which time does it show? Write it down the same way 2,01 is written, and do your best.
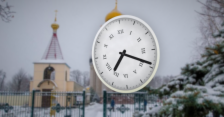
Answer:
7,19
